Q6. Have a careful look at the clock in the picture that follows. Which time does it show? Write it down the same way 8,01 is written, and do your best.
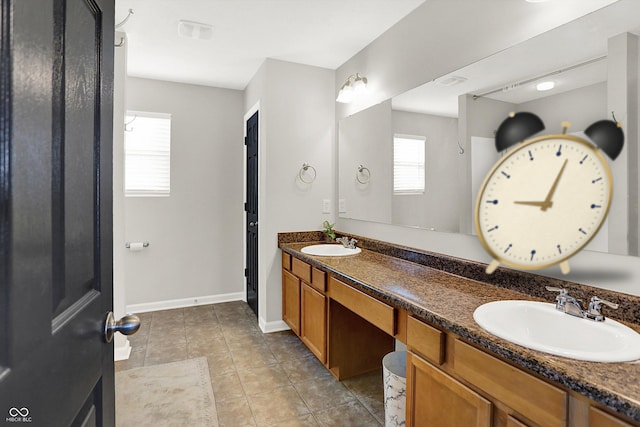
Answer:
9,02
